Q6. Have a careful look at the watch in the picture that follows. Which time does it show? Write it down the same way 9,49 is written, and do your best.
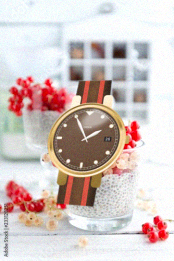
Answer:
1,55
